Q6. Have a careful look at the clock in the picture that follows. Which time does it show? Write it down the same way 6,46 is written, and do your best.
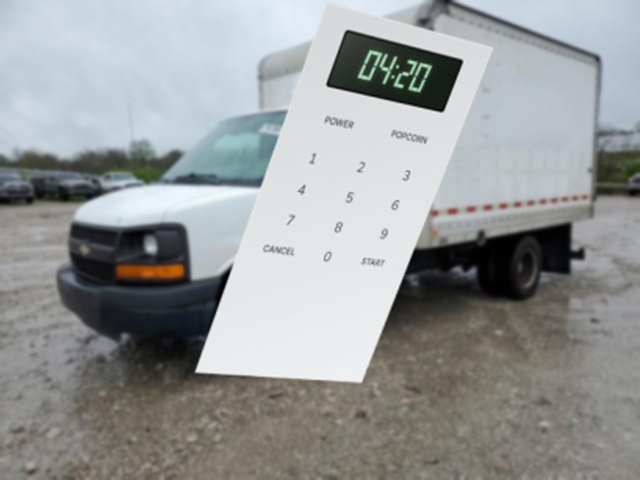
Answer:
4,20
